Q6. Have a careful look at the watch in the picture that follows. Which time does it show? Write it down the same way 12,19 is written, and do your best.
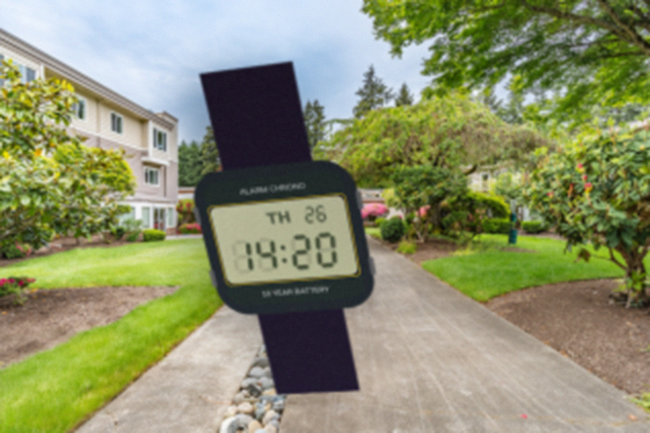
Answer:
14,20
